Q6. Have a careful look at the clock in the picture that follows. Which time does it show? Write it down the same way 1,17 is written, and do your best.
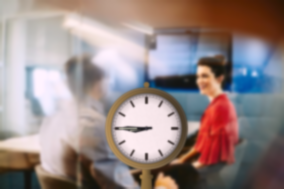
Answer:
8,45
